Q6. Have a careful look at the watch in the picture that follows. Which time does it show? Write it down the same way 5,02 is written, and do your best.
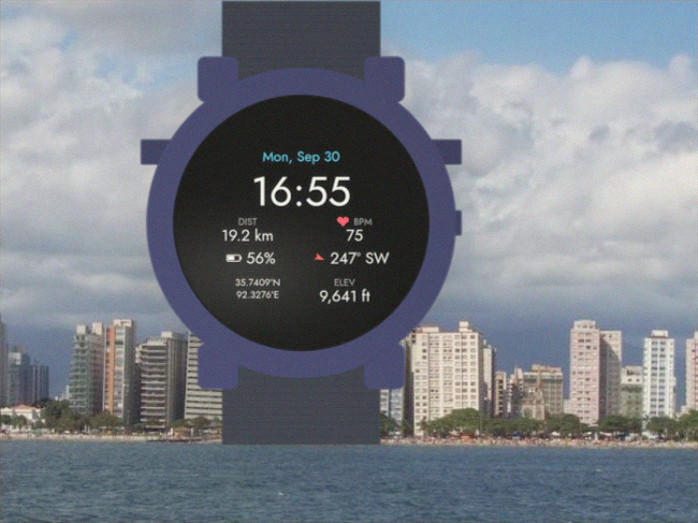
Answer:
16,55
